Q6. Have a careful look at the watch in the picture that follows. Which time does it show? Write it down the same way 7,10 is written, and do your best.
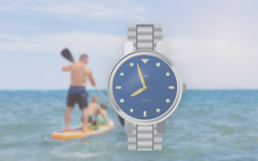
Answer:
7,57
